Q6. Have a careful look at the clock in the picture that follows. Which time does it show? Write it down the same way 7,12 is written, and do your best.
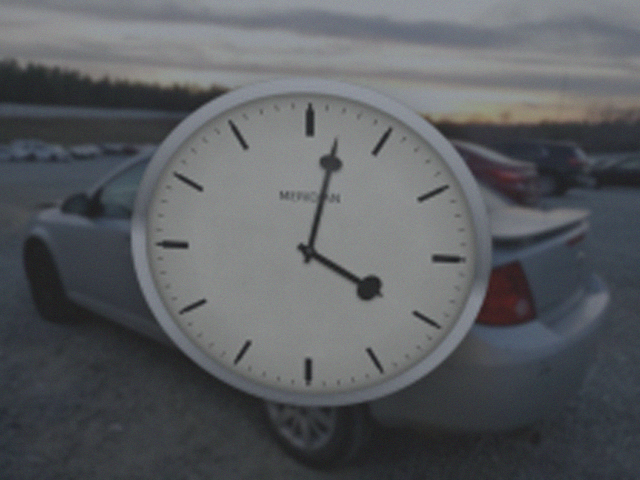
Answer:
4,02
